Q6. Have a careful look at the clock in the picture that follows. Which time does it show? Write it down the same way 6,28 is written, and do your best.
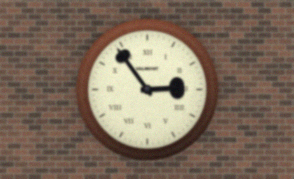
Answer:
2,54
